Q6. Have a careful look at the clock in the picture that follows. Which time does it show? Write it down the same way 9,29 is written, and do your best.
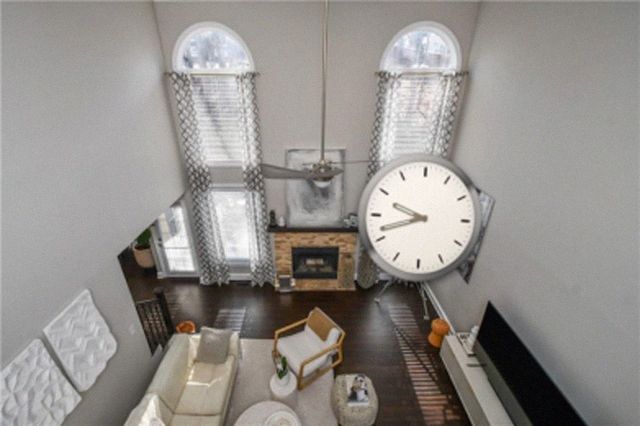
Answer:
9,42
